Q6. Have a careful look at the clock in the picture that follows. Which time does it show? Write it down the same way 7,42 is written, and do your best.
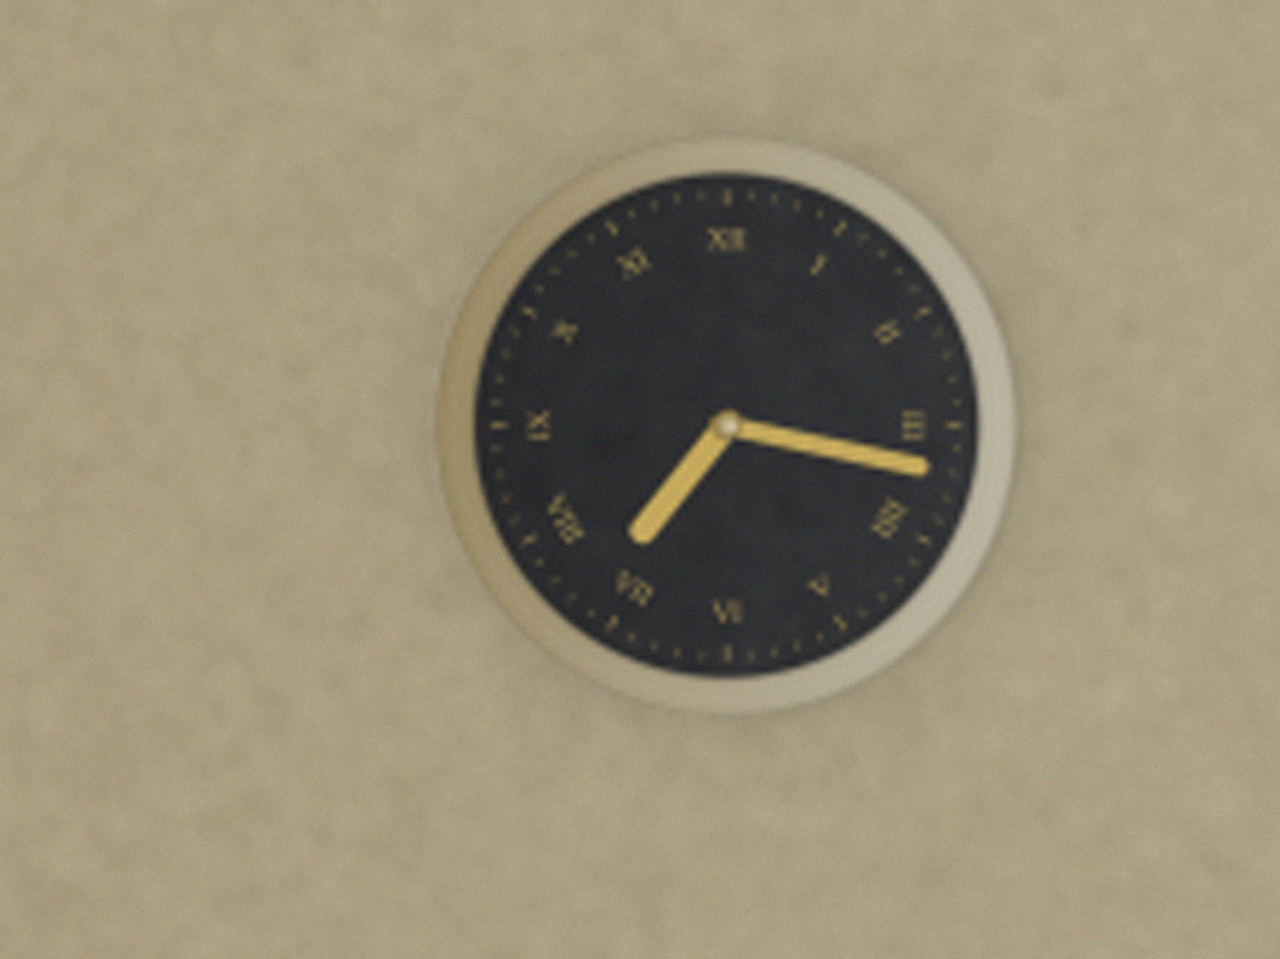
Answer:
7,17
